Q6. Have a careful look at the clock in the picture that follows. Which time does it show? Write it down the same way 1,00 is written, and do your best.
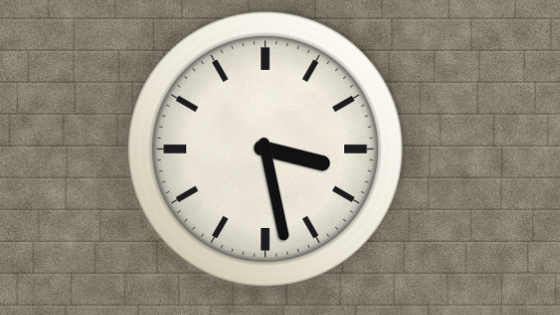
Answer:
3,28
